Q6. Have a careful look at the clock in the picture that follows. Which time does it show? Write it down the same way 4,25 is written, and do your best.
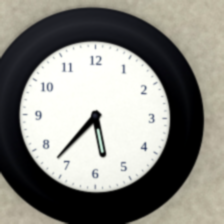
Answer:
5,37
